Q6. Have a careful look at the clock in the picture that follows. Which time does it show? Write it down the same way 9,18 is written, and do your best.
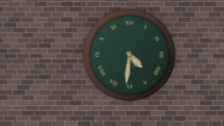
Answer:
4,31
